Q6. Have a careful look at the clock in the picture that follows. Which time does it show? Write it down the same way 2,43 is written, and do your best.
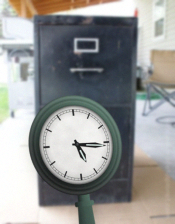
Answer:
5,16
